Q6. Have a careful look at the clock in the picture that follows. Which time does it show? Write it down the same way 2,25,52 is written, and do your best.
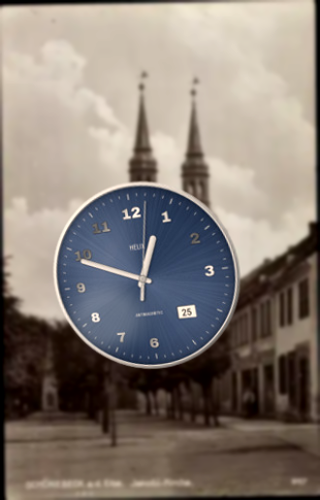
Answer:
12,49,02
